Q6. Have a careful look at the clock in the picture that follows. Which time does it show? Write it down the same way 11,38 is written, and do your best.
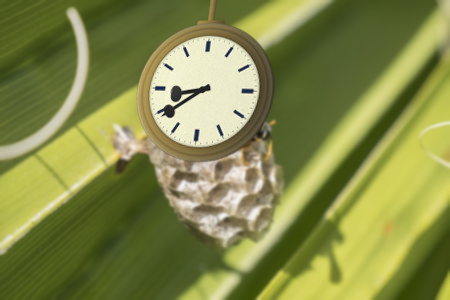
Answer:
8,39
